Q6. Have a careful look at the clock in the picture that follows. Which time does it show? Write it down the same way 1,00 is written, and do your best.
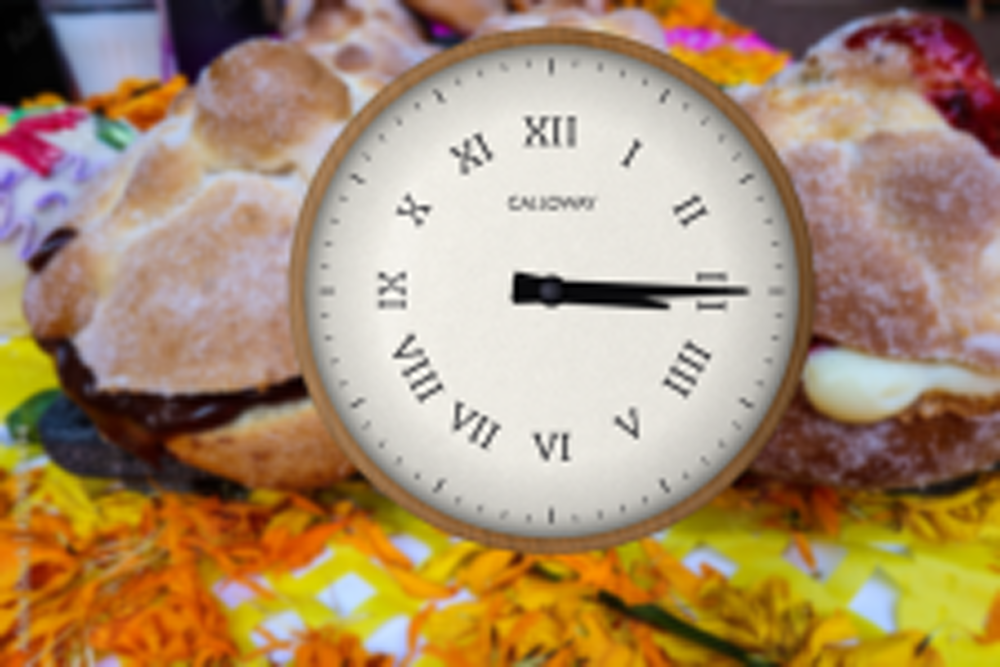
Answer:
3,15
